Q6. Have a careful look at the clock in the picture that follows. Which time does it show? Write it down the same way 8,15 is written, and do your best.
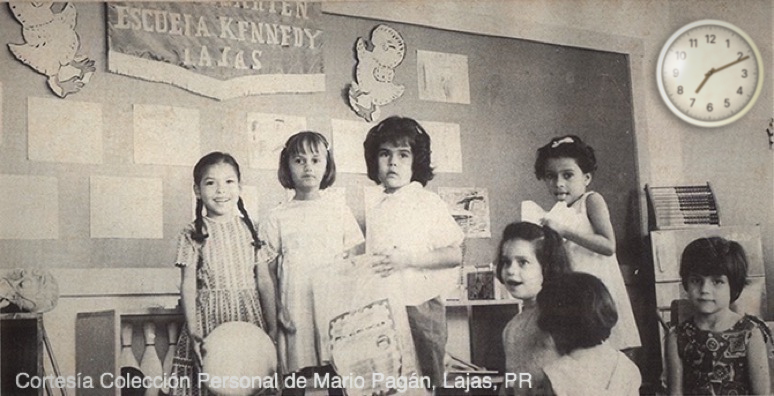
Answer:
7,11
